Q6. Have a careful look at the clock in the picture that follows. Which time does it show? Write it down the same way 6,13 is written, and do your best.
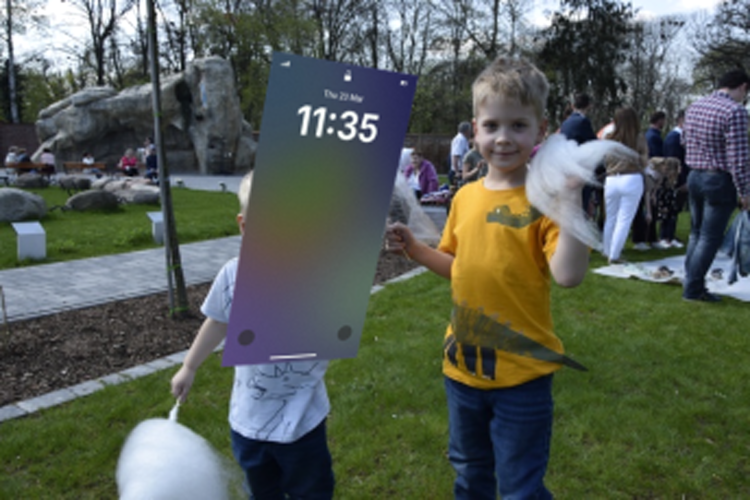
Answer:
11,35
